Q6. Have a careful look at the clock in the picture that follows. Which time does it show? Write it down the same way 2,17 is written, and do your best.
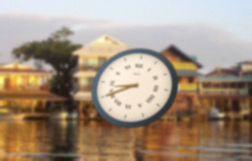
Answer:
8,40
